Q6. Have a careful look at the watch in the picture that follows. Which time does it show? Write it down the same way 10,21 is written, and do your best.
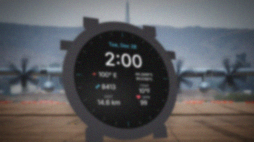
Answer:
2,00
